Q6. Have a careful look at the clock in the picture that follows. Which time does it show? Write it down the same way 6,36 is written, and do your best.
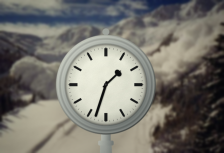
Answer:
1,33
